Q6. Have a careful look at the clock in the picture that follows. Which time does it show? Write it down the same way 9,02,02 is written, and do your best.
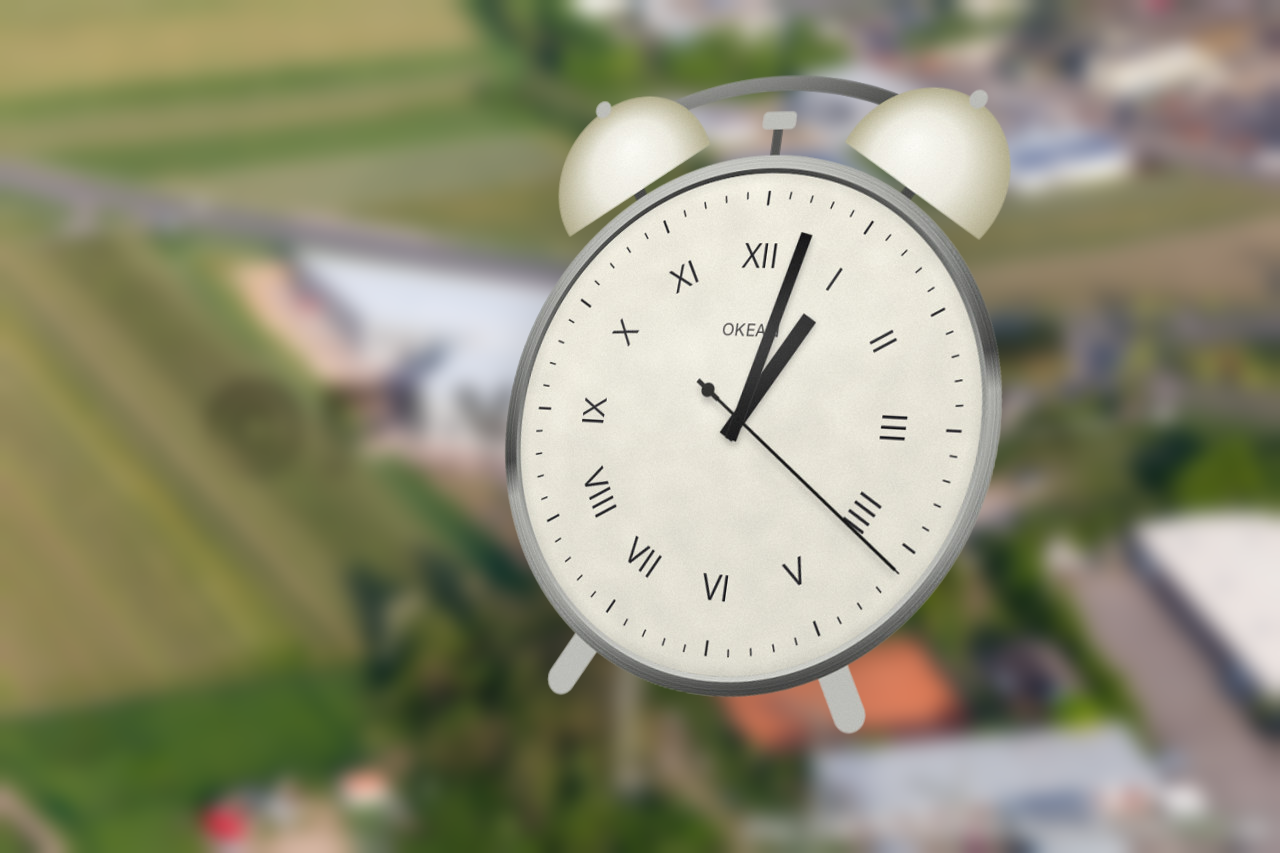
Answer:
1,02,21
